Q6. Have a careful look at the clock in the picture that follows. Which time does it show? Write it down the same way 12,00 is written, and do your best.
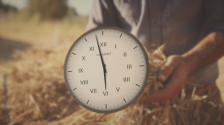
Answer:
5,58
